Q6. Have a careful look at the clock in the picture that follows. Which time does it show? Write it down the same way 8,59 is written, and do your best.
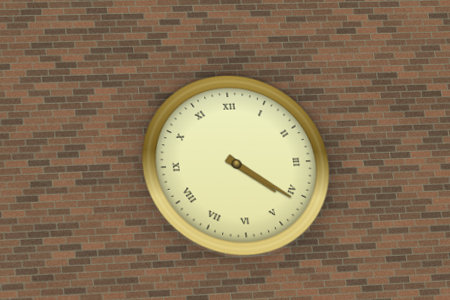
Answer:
4,21
